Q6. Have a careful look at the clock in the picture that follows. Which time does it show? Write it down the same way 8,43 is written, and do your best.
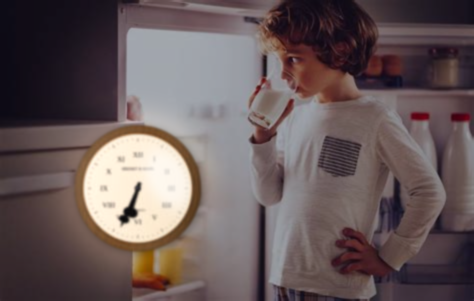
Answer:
6,34
